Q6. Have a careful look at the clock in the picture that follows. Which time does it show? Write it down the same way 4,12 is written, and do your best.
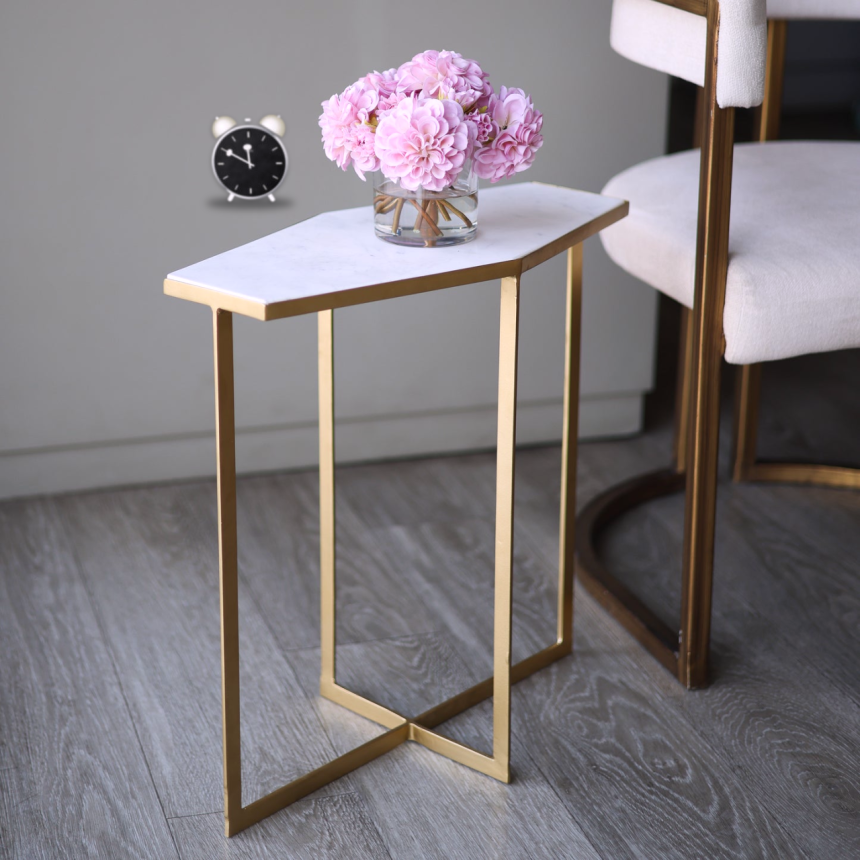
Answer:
11,50
